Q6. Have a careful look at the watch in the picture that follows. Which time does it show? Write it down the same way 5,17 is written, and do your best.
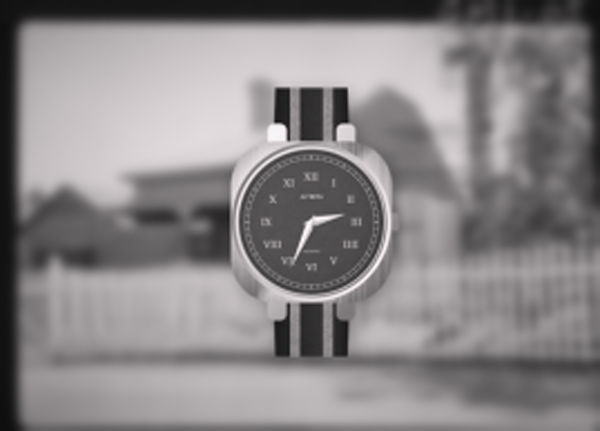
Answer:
2,34
